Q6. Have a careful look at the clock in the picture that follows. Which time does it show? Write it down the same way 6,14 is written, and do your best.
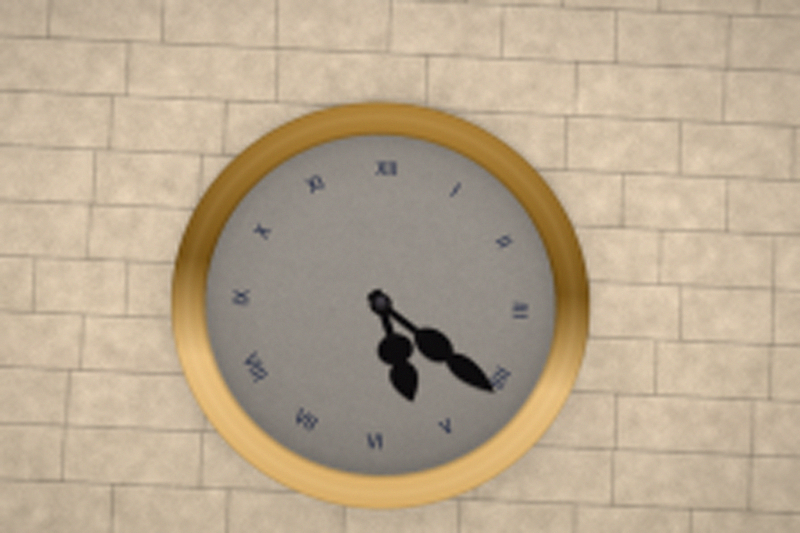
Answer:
5,21
